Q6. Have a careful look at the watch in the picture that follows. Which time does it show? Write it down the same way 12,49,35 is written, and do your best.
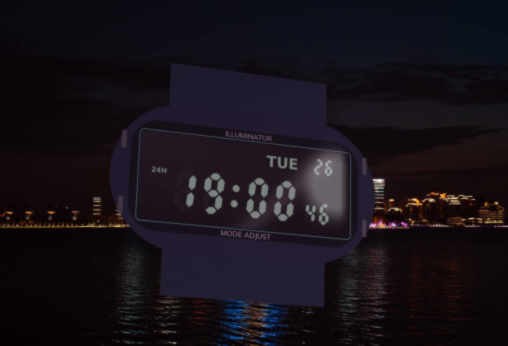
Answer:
19,00,46
